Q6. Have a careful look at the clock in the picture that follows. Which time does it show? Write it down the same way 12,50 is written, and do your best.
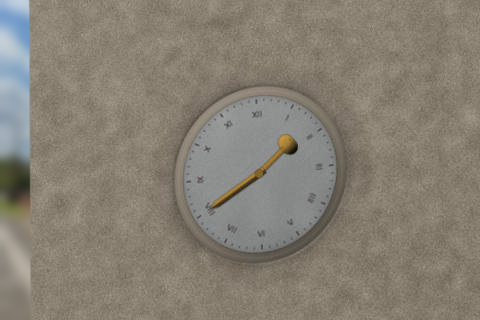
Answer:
1,40
